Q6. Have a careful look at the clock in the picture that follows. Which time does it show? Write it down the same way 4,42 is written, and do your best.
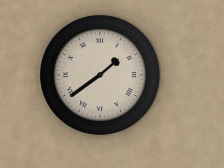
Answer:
1,39
